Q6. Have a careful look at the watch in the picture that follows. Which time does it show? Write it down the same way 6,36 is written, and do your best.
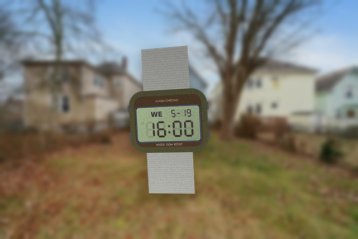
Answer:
16,00
